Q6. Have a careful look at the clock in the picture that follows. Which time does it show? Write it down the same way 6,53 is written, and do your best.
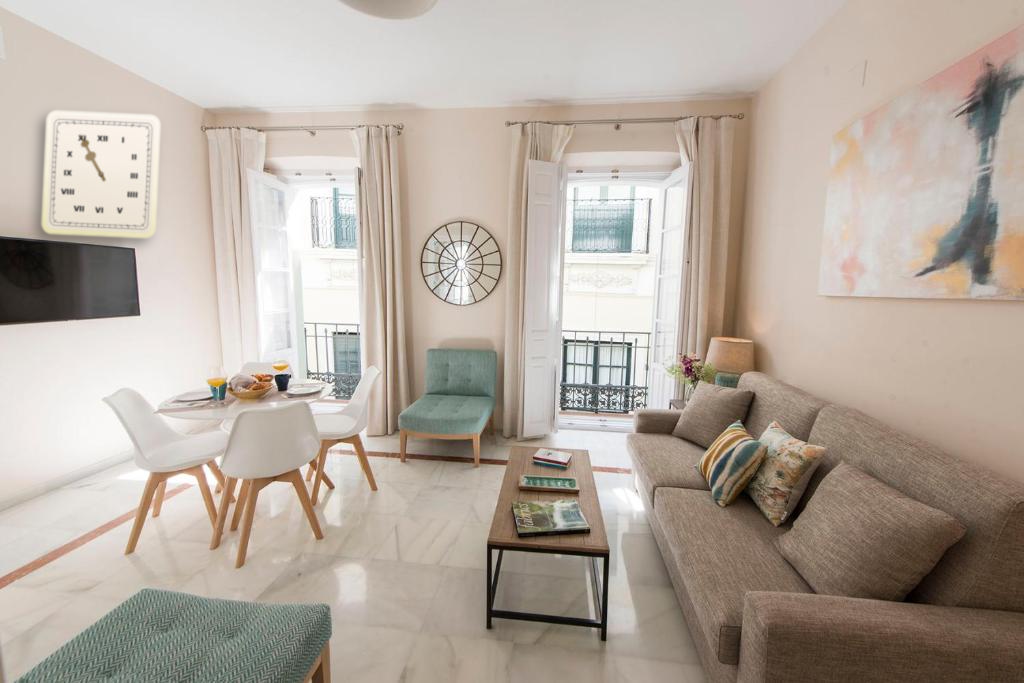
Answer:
10,55
